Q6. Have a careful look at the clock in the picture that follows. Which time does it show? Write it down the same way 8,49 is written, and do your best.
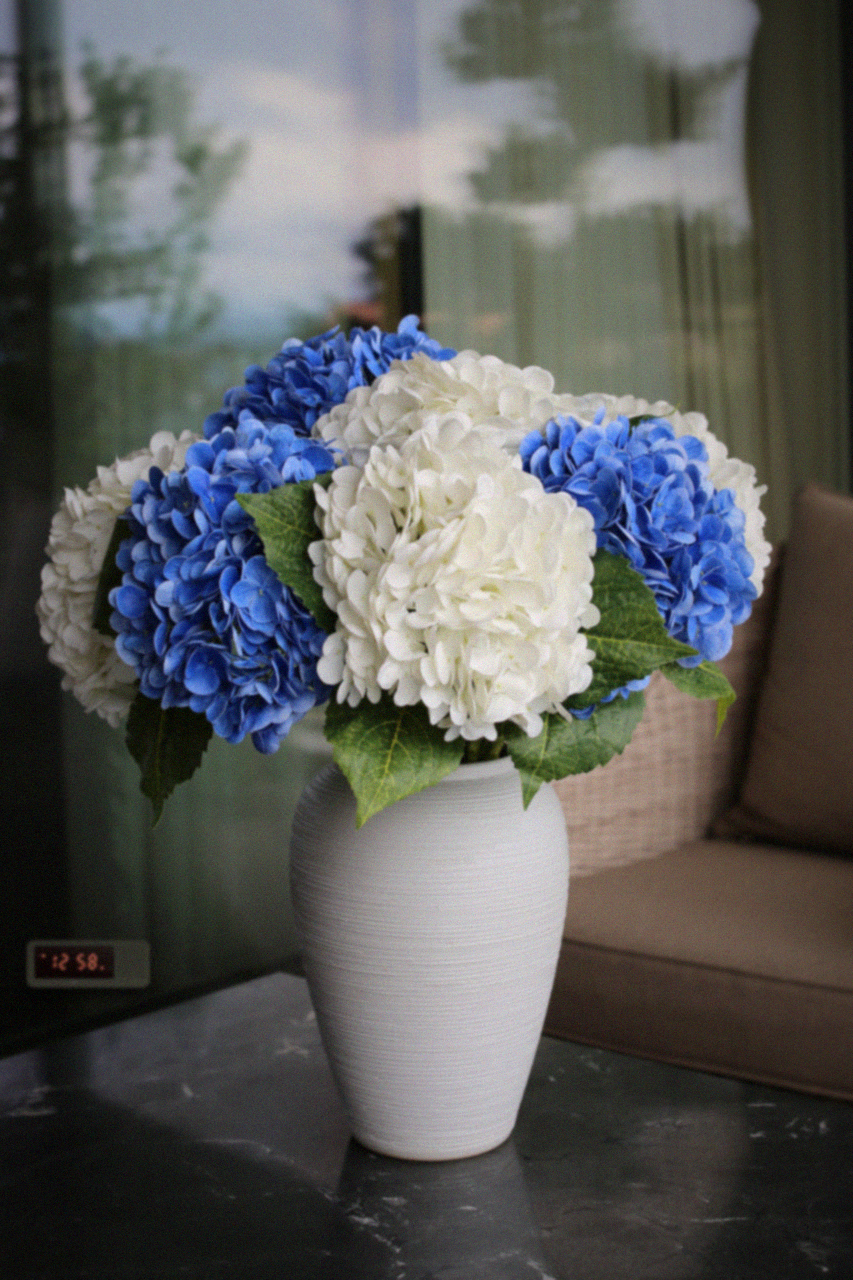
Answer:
12,58
